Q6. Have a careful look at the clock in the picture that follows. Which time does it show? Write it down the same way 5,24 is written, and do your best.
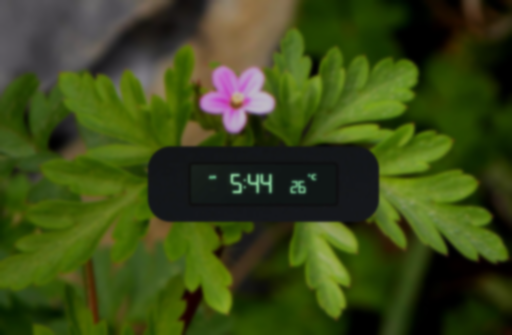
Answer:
5,44
